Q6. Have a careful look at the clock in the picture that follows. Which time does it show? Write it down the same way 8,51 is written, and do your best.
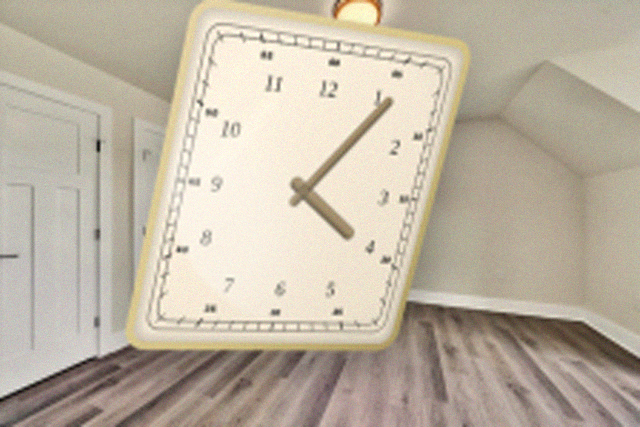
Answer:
4,06
